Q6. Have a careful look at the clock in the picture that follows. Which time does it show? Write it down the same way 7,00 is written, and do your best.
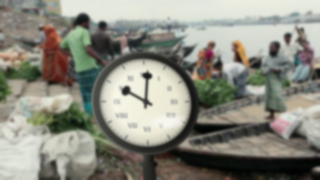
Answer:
10,01
